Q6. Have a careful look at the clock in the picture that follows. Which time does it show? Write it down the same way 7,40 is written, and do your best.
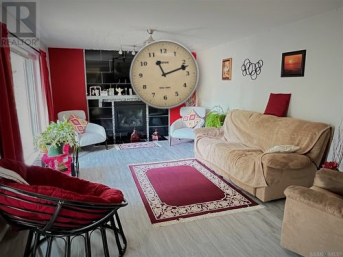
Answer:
11,12
